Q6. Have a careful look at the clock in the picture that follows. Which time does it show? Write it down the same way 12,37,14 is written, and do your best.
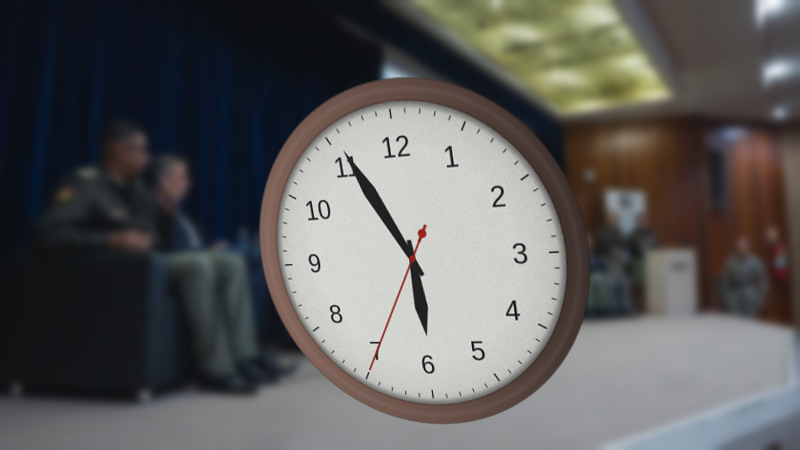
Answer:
5,55,35
